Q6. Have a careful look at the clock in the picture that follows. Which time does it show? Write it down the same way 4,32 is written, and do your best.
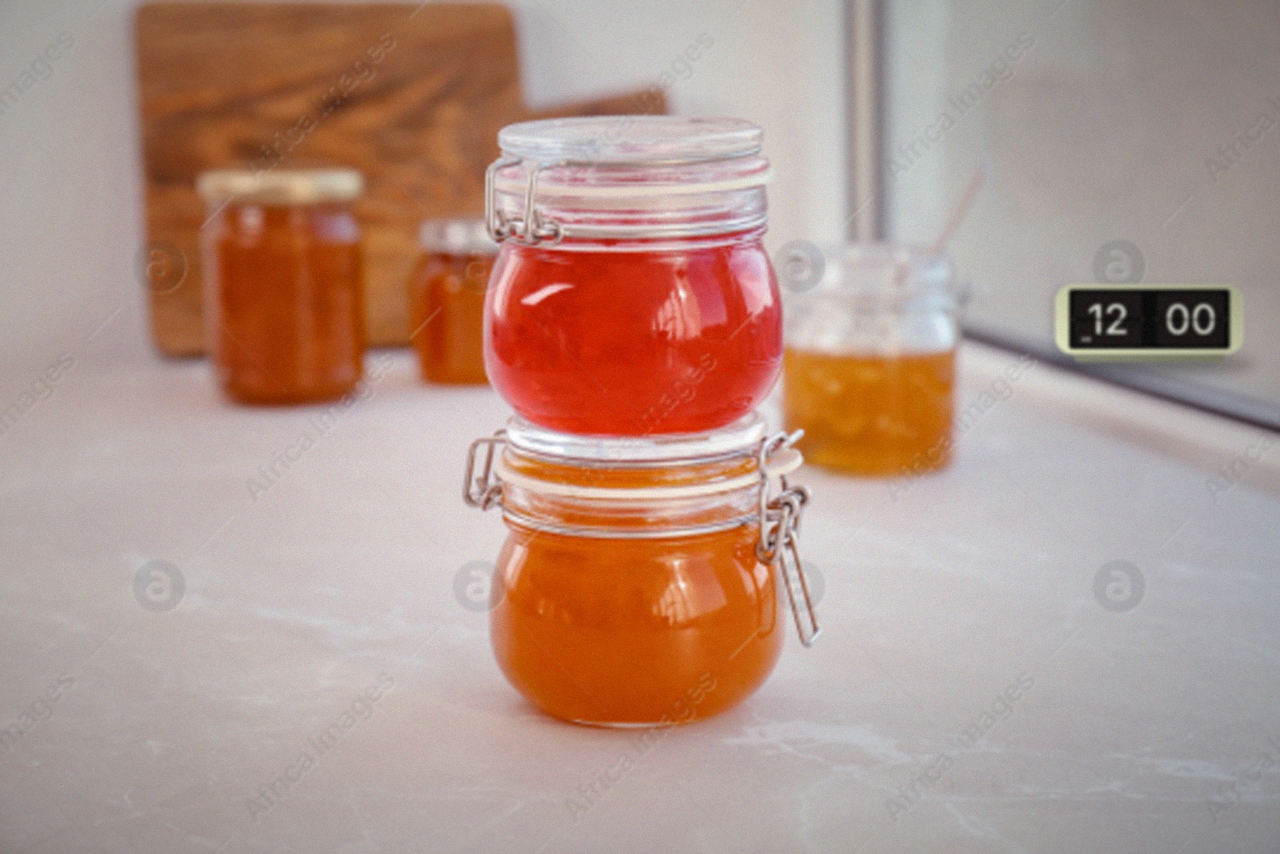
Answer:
12,00
